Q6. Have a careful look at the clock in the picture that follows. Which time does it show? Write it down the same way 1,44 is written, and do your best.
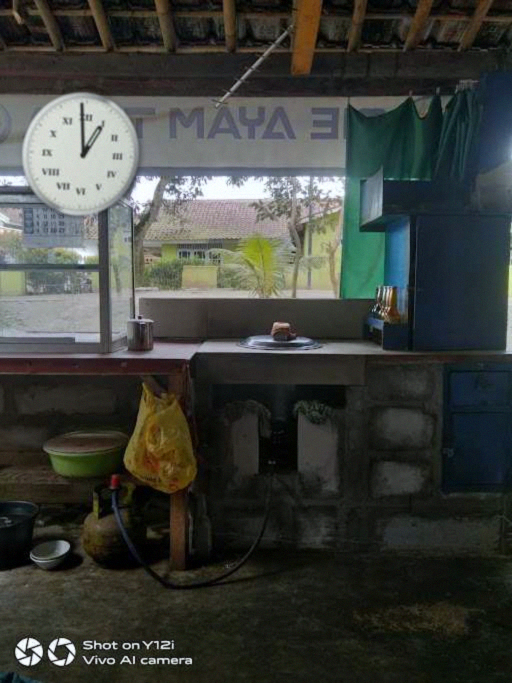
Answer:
12,59
